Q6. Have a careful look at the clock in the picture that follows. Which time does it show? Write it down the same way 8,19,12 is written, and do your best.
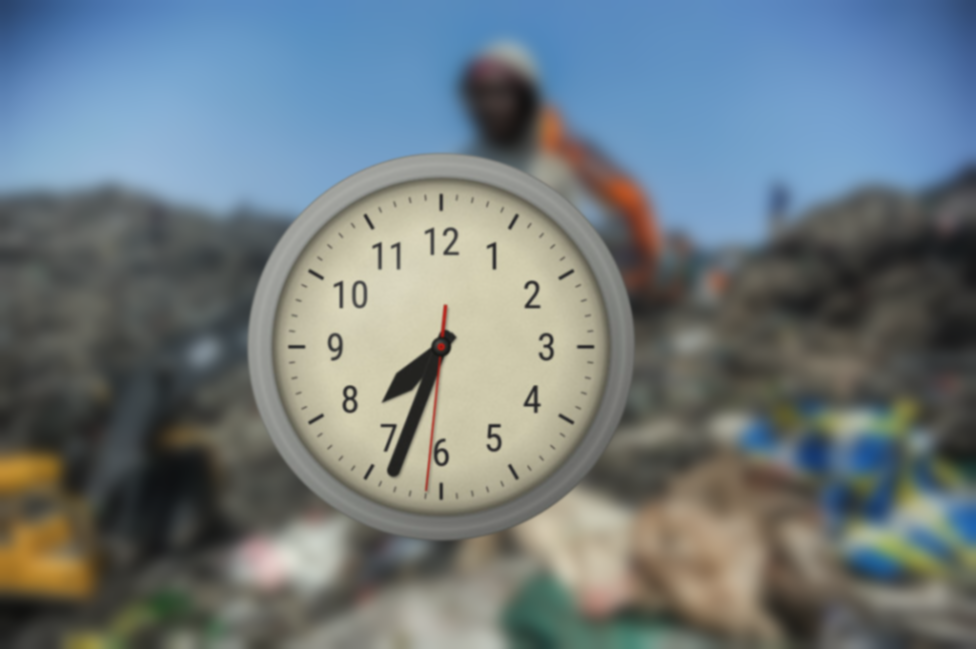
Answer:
7,33,31
